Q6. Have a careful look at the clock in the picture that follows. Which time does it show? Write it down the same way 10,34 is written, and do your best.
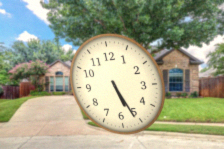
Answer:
5,26
